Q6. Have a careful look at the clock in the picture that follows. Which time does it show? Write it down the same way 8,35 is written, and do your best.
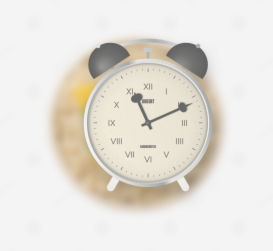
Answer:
11,11
